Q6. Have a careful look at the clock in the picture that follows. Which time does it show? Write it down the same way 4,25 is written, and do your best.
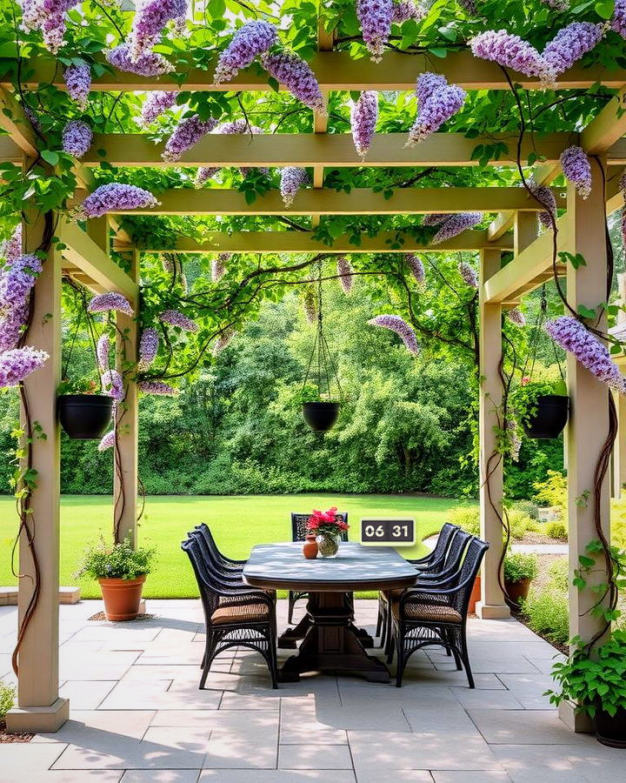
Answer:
6,31
